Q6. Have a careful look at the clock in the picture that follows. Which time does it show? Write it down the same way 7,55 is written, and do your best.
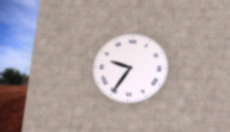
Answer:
9,35
